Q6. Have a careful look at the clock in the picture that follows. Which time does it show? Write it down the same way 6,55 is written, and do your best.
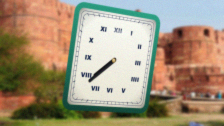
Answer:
7,38
